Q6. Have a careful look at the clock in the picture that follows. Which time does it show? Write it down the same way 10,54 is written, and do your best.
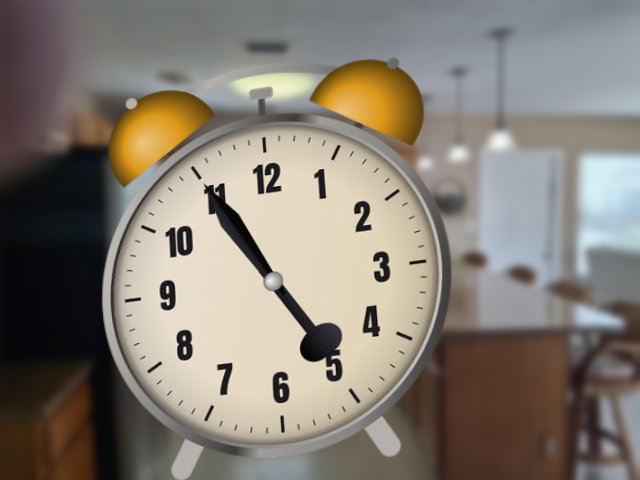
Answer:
4,55
